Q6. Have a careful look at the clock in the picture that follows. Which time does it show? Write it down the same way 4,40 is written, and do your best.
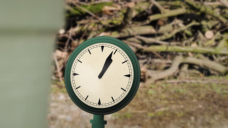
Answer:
1,04
